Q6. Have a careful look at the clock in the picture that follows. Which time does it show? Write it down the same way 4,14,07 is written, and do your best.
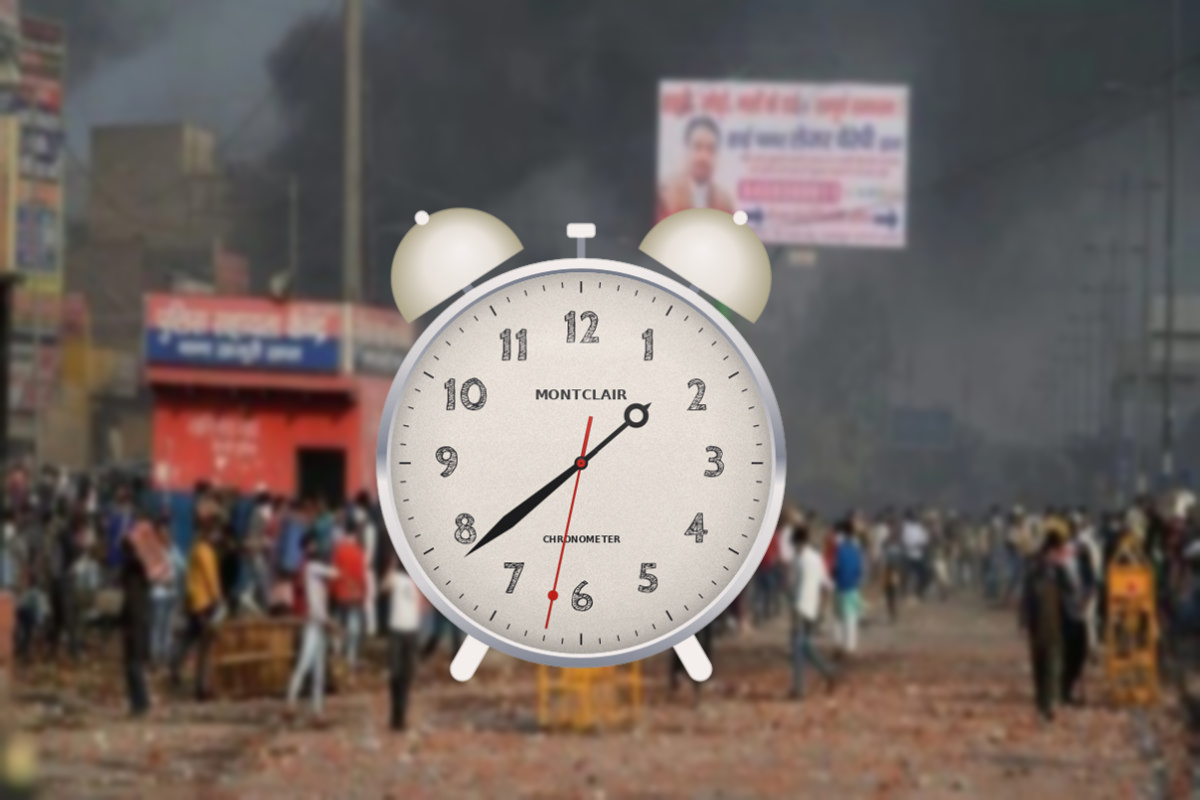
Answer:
1,38,32
